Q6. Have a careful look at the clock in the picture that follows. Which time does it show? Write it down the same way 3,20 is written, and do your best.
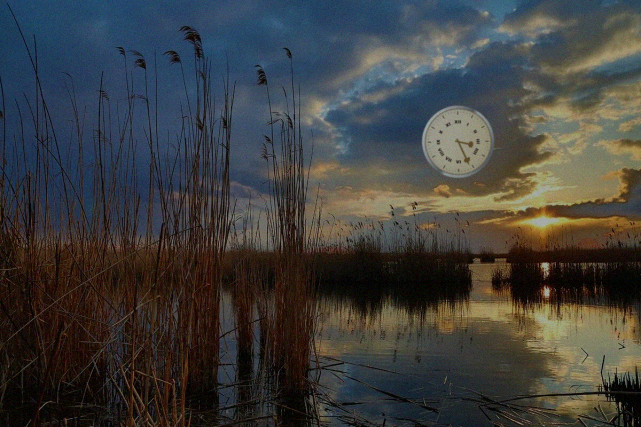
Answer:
3,26
